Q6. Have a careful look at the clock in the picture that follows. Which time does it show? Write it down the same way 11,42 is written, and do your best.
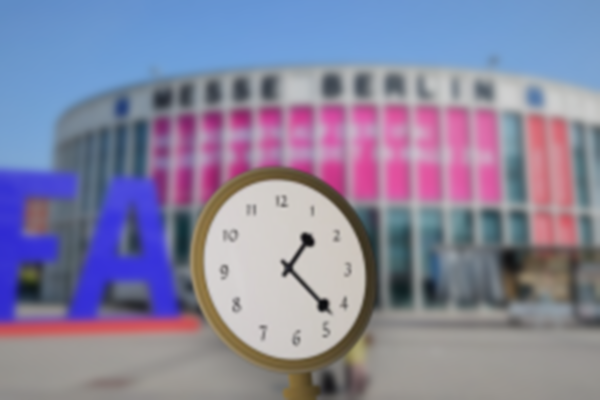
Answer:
1,23
